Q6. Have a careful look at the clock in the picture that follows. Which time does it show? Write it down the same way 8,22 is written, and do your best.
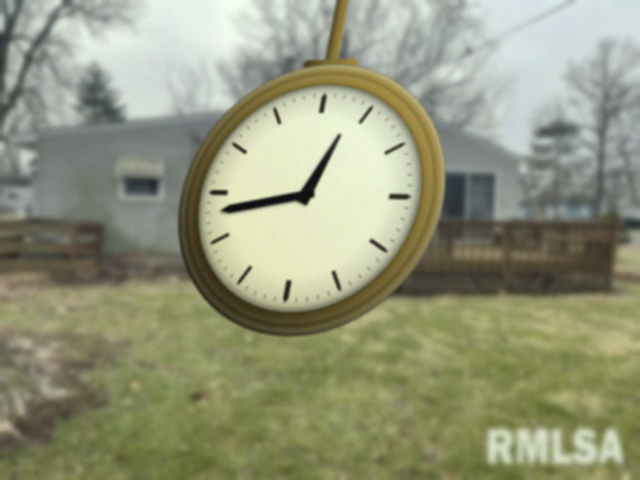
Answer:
12,43
